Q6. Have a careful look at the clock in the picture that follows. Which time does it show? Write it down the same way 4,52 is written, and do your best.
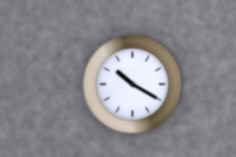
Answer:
10,20
